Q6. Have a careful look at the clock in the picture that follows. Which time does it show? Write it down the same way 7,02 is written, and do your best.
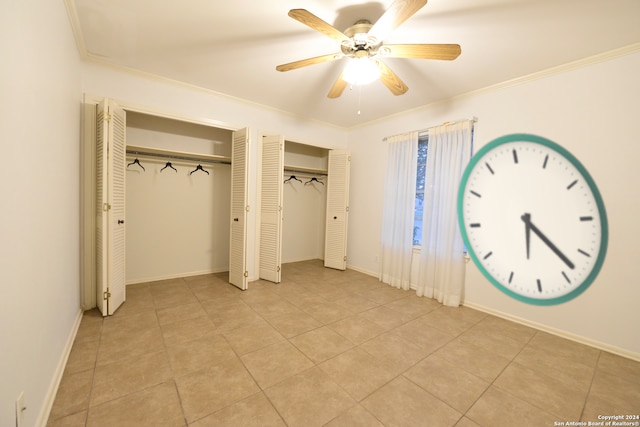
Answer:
6,23
